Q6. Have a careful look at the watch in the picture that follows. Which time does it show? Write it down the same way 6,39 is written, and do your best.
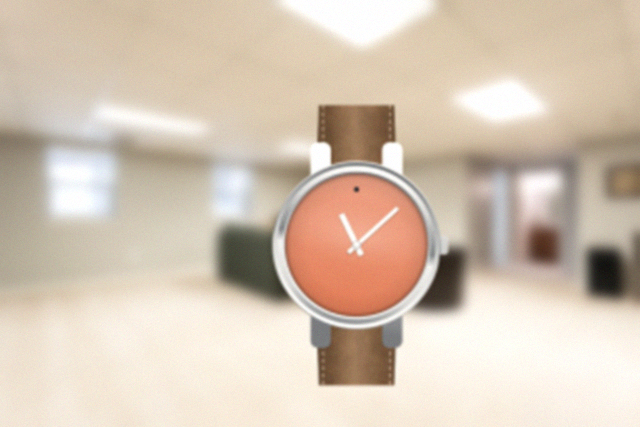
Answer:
11,08
